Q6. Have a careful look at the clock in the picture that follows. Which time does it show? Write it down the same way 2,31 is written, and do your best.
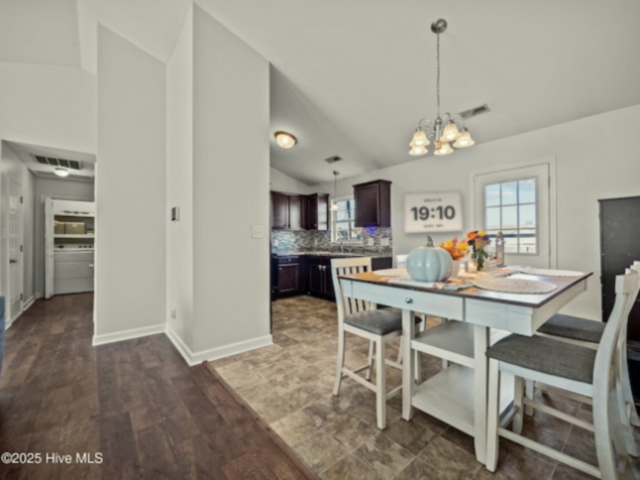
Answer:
19,10
